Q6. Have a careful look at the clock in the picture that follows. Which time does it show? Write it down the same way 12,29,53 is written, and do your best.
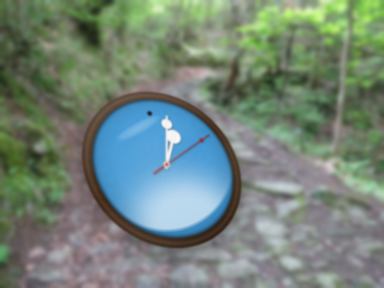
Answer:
1,03,11
